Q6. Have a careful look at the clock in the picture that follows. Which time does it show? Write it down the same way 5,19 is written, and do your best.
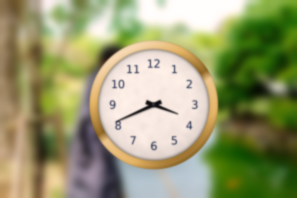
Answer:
3,41
